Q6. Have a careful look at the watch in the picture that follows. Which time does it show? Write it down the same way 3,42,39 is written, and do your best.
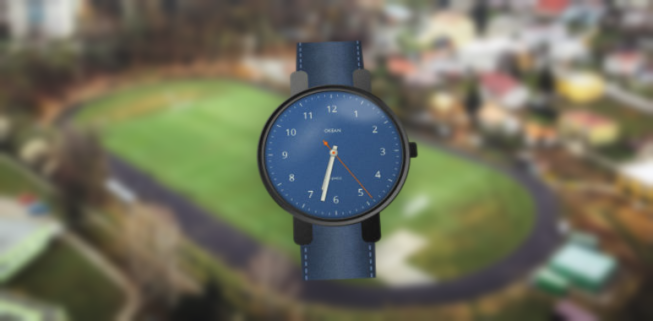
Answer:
6,32,24
